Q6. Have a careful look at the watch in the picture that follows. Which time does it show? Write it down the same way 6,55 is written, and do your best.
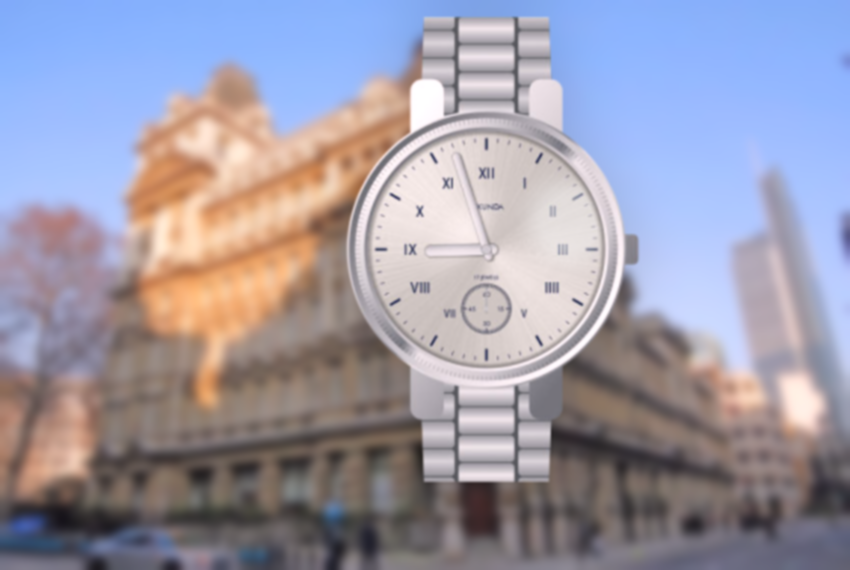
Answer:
8,57
